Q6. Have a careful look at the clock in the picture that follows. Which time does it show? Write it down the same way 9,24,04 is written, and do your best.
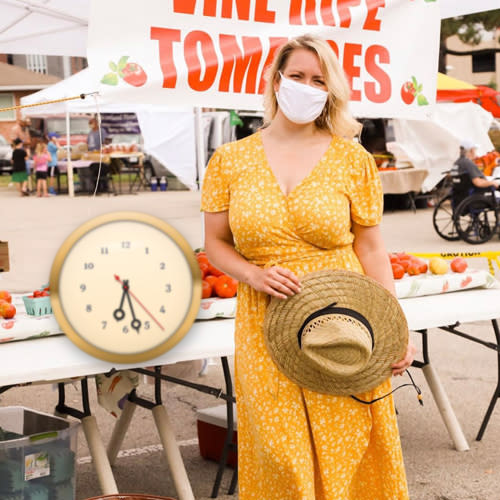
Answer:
6,27,23
